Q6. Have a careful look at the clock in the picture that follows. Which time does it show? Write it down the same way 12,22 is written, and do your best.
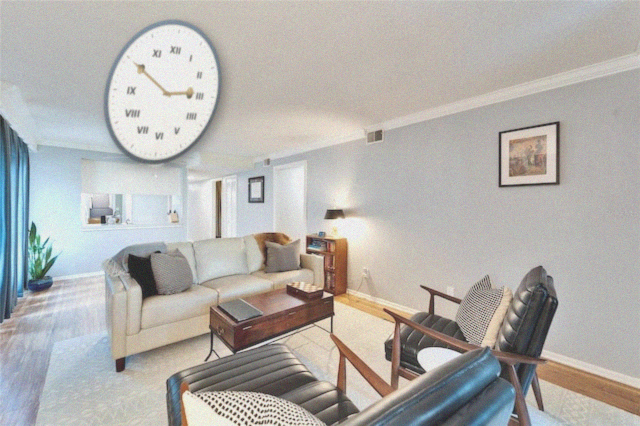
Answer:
2,50
